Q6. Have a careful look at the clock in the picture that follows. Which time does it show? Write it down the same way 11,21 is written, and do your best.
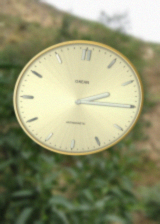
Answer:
2,15
